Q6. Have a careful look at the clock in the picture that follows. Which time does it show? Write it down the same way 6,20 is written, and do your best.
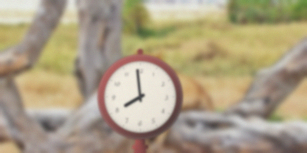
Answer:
7,59
